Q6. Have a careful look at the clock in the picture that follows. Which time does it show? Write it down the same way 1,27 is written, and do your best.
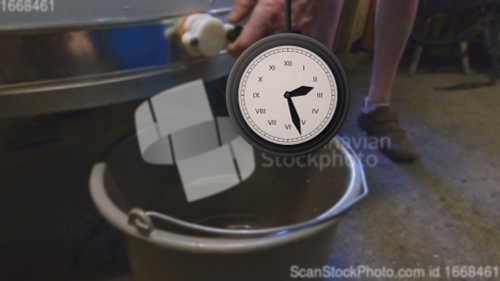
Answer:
2,27
